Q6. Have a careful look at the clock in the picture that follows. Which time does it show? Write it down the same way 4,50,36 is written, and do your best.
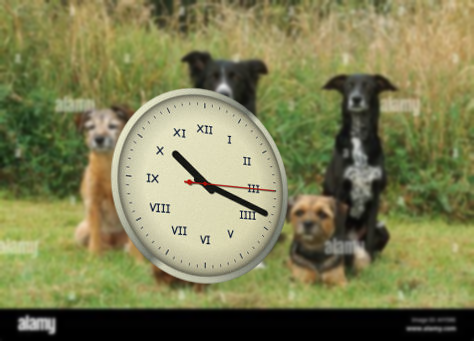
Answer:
10,18,15
